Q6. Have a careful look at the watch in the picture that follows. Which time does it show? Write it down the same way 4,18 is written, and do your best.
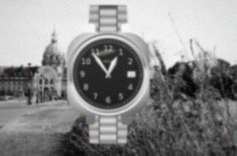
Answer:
12,54
